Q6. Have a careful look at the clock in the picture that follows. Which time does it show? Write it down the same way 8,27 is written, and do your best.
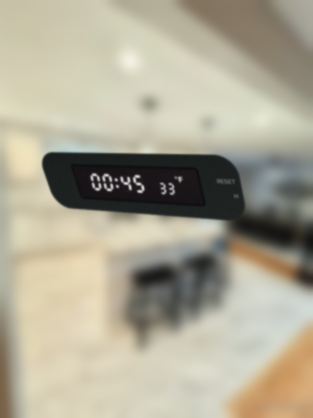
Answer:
0,45
